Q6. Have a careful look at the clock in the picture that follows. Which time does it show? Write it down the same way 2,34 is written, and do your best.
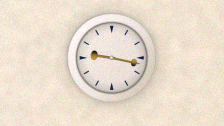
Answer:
9,17
